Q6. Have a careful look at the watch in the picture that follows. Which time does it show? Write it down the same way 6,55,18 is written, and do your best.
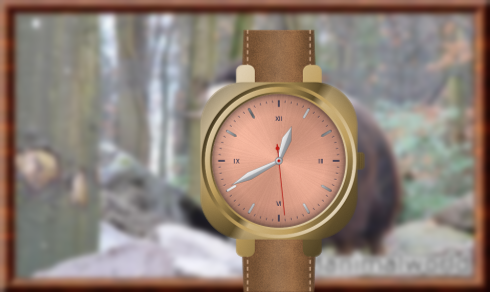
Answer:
12,40,29
